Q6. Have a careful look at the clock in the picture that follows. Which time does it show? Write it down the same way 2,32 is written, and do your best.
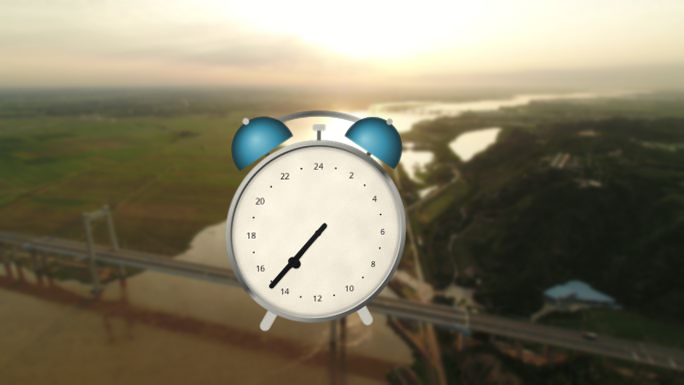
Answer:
14,37
